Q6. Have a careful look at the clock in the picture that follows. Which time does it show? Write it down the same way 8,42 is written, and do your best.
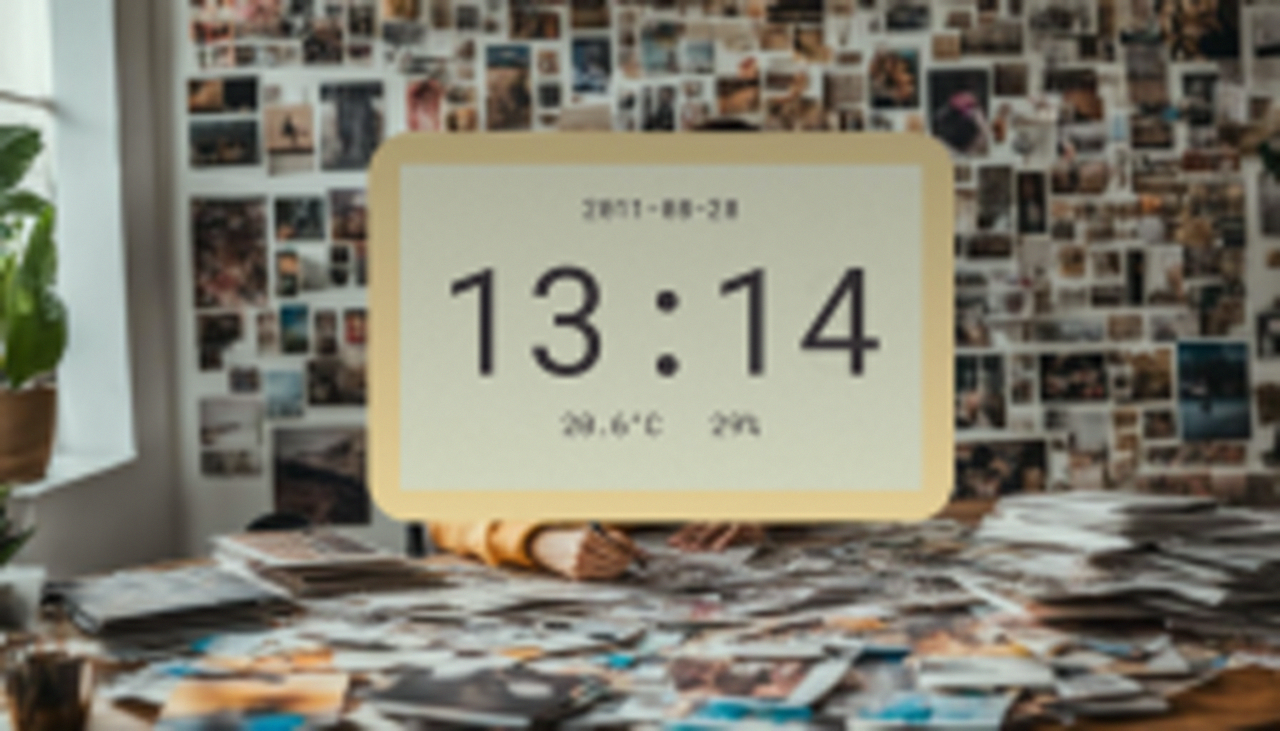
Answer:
13,14
